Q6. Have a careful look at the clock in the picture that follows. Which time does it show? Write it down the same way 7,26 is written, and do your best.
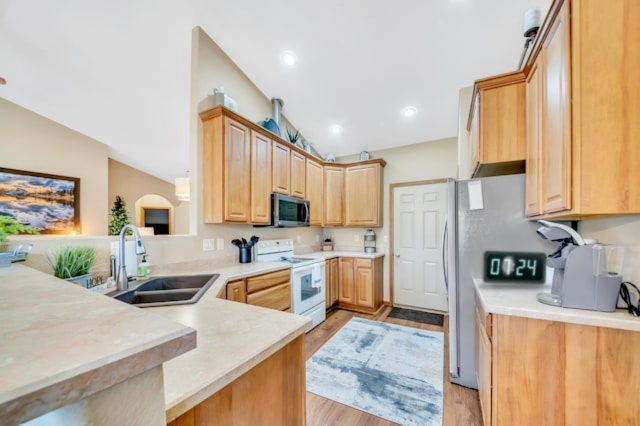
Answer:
7,24
